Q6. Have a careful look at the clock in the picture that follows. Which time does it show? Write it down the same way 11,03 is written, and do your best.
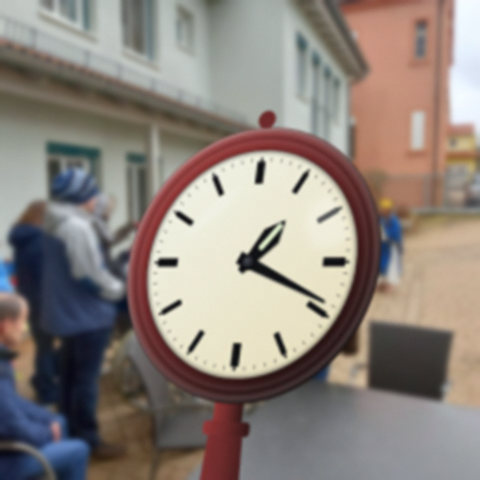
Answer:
1,19
